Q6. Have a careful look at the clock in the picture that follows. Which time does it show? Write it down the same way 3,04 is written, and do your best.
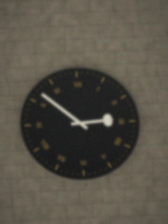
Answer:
2,52
